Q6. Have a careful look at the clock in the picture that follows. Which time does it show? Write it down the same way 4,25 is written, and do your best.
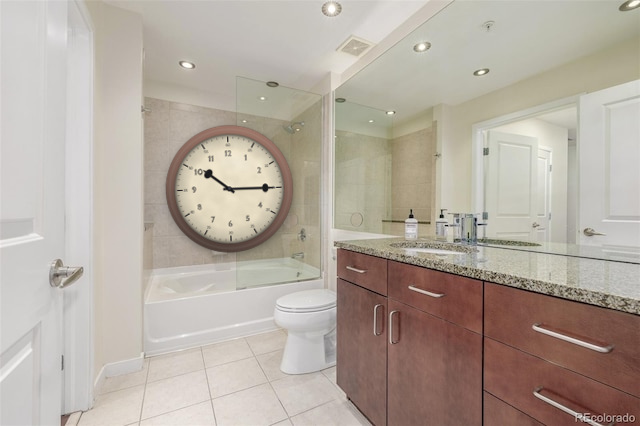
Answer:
10,15
